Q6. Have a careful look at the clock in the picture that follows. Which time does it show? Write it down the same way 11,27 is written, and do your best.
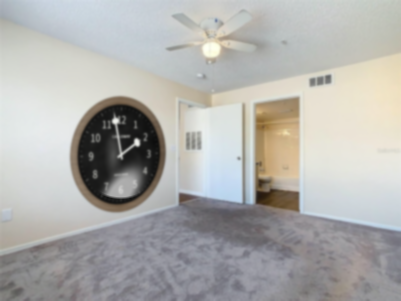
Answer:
1,58
